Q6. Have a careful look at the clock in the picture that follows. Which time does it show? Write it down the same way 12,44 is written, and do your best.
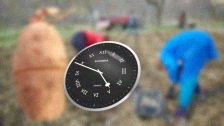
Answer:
4,49
